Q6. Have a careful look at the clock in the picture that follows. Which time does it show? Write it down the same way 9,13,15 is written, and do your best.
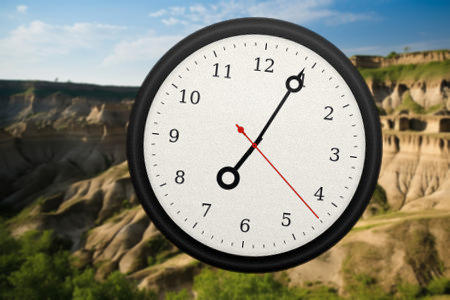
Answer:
7,04,22
